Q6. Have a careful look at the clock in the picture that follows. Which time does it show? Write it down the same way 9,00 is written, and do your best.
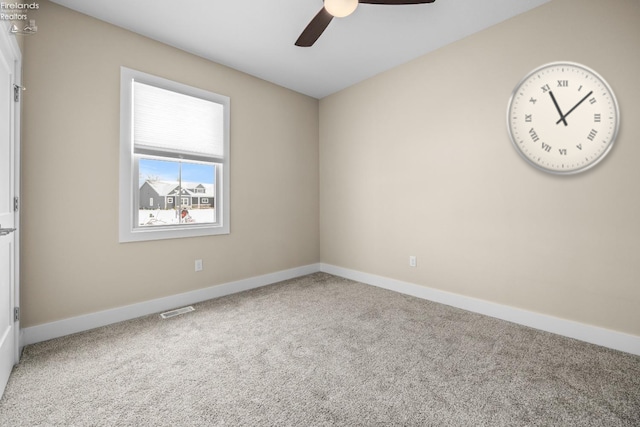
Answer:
11,08
